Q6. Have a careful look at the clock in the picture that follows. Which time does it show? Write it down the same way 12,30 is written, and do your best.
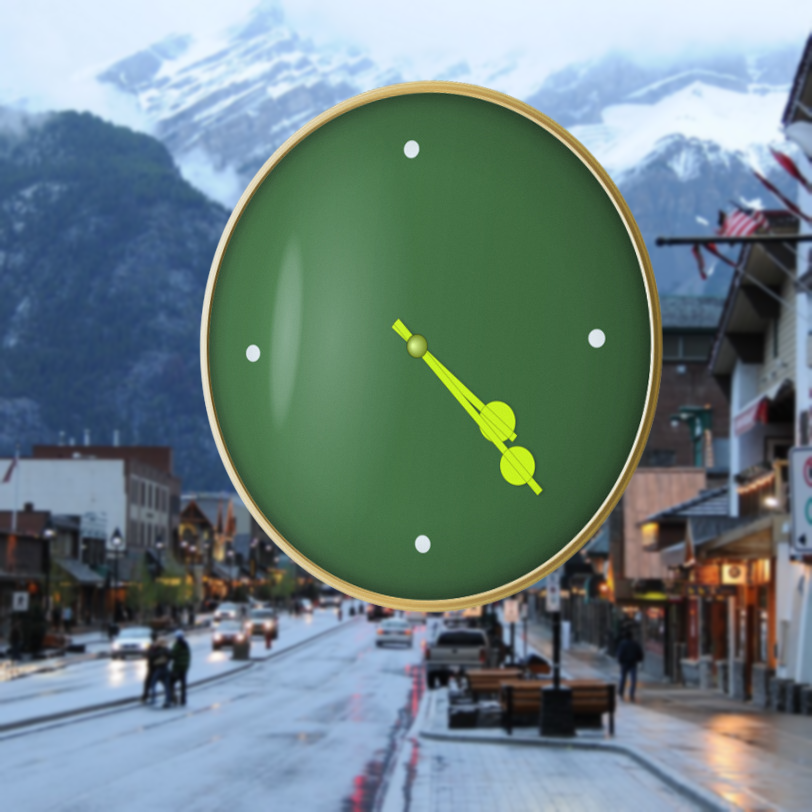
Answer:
4,23
